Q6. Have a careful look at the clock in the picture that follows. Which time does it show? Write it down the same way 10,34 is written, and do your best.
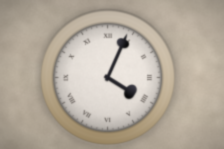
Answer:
4,04
